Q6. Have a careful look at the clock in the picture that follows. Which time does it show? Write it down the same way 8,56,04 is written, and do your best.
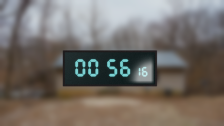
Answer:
0,56,16
